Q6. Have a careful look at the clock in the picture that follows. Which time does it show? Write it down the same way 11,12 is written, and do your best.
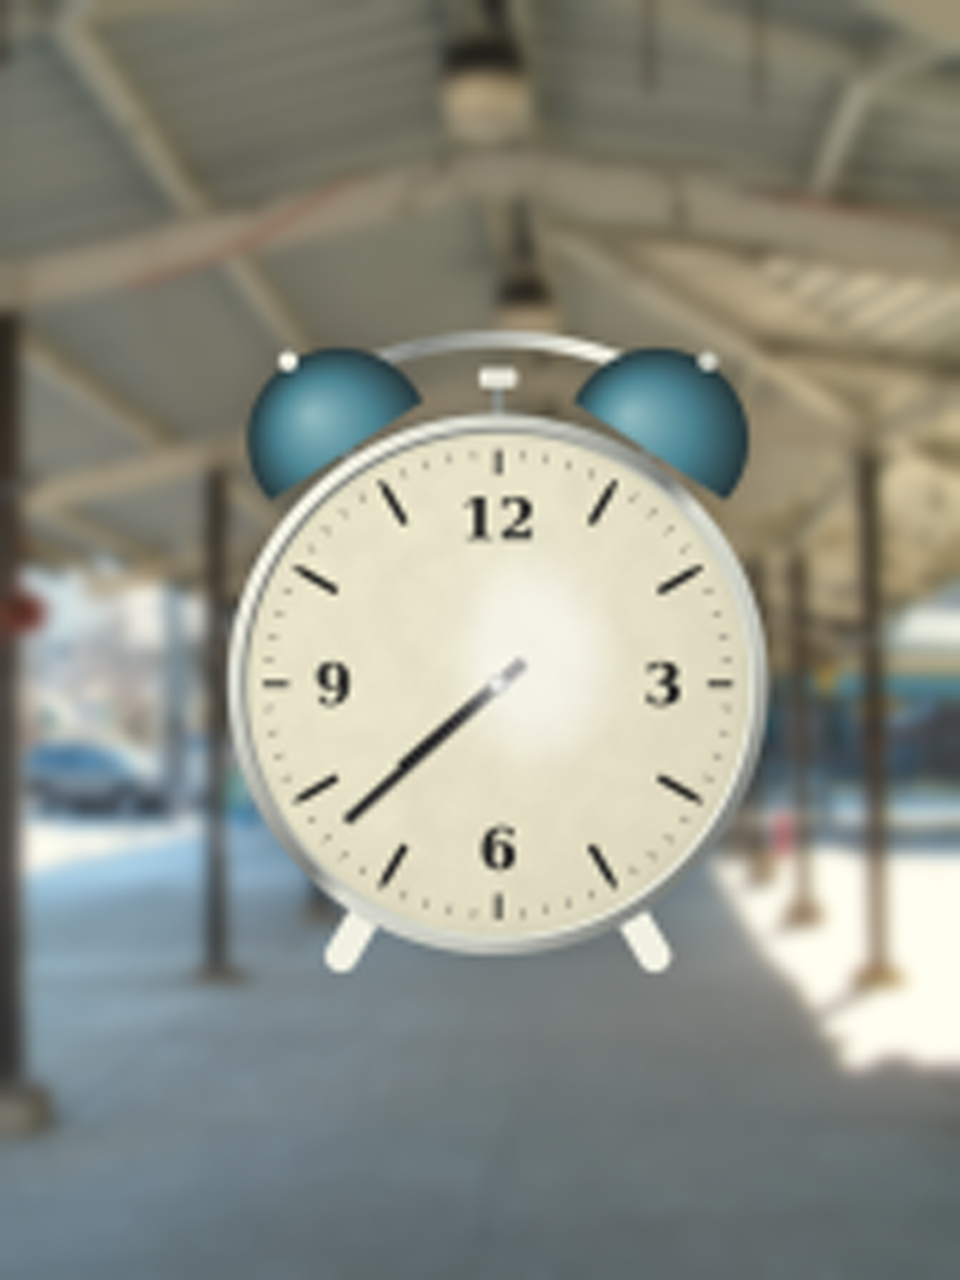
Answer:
7,38
